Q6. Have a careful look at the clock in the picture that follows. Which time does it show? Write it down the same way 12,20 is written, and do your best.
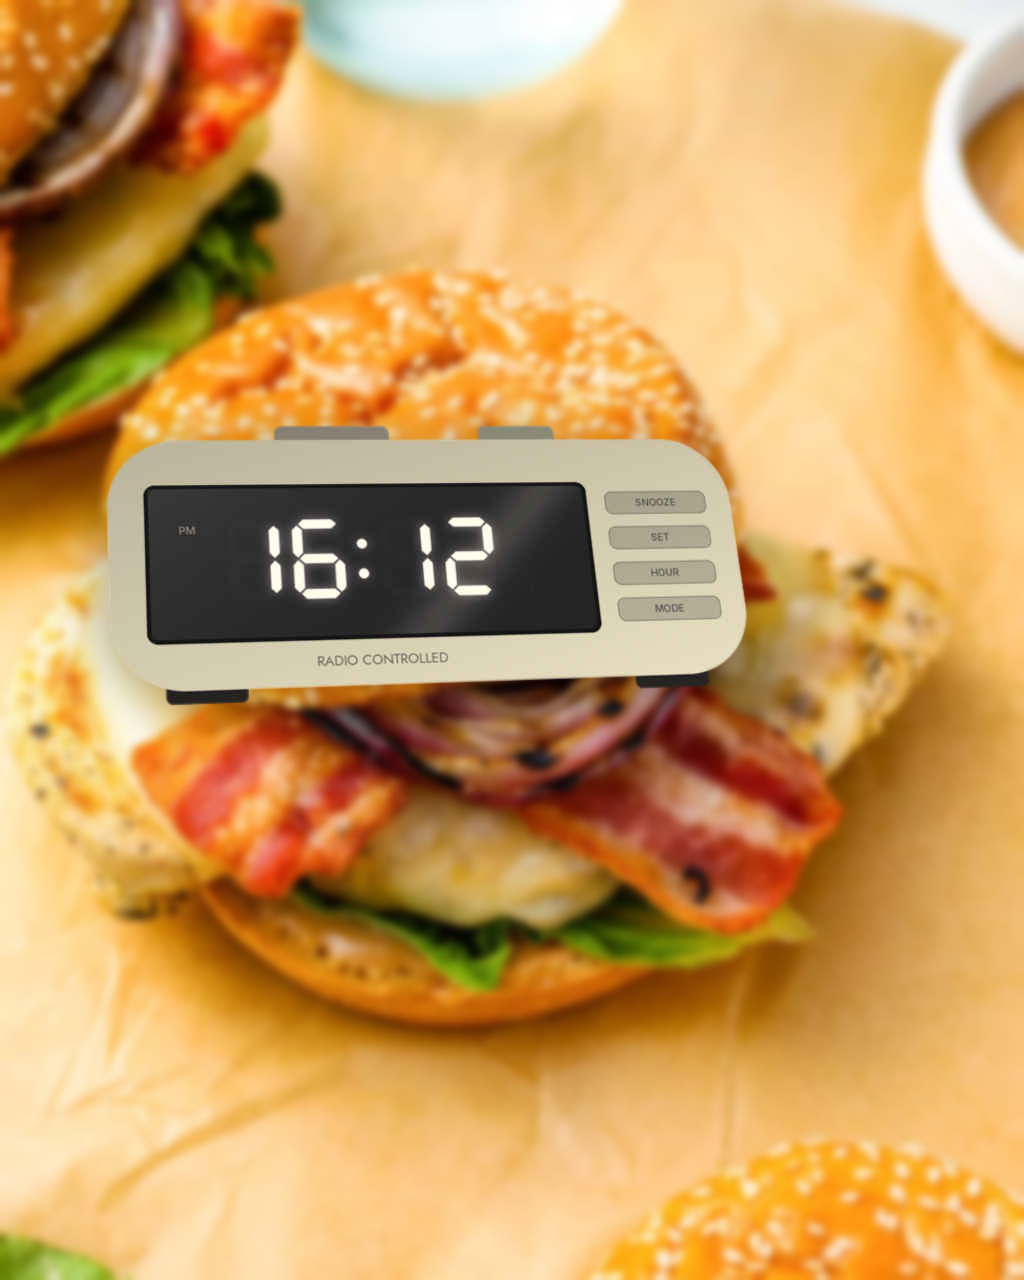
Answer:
16,12
